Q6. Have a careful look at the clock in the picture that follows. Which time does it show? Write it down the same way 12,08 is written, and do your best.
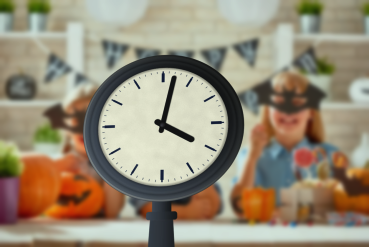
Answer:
4,02
